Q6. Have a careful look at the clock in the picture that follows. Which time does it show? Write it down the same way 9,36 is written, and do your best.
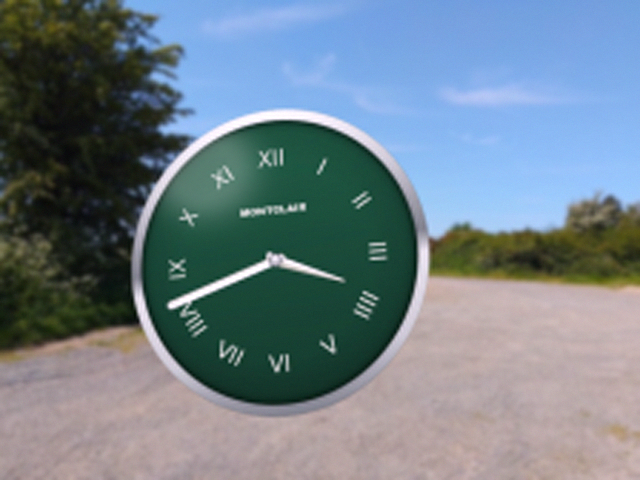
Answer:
3,42
